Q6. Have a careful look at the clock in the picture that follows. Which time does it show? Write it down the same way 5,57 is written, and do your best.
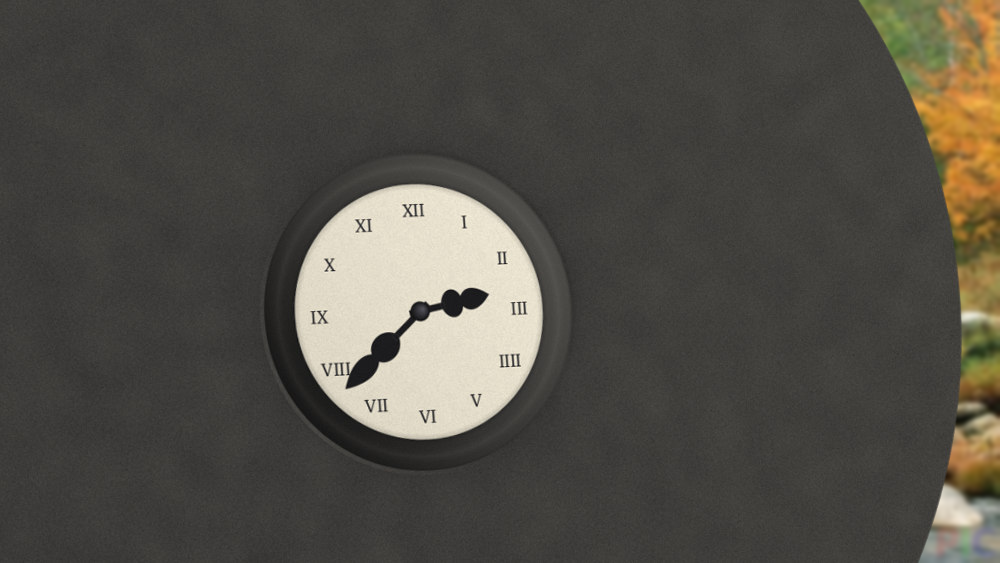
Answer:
2,38
